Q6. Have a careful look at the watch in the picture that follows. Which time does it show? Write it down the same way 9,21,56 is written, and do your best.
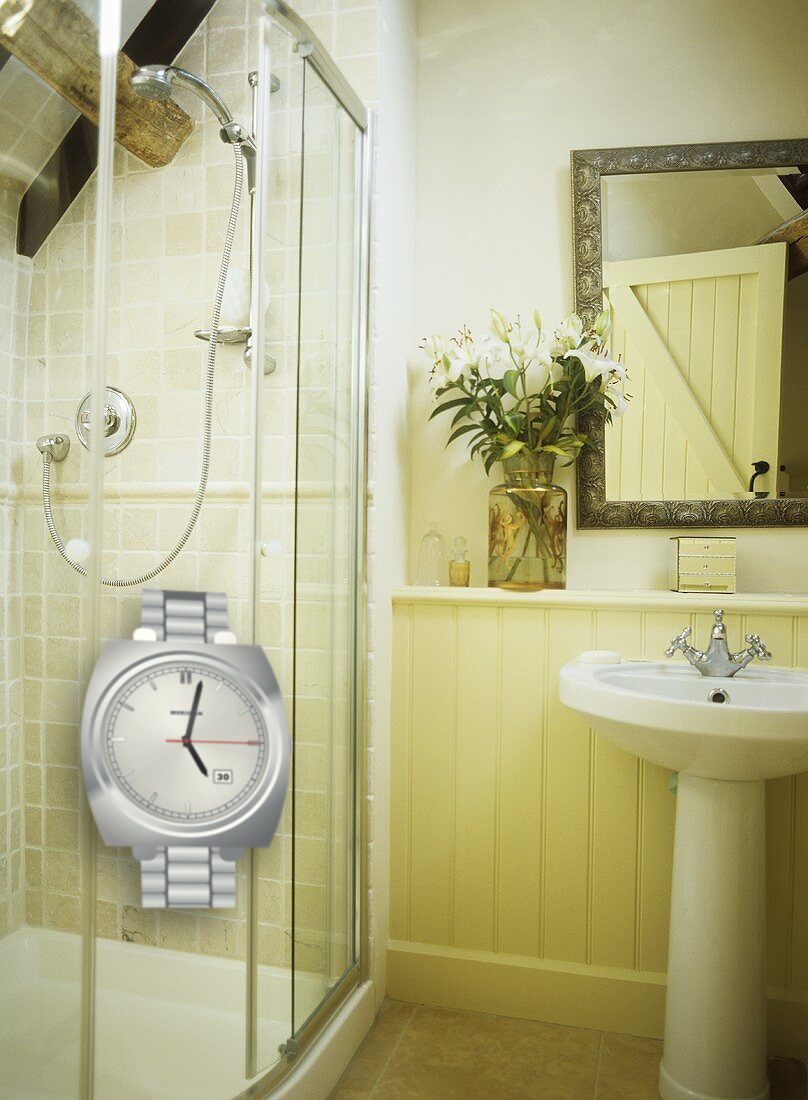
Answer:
5,02,15
